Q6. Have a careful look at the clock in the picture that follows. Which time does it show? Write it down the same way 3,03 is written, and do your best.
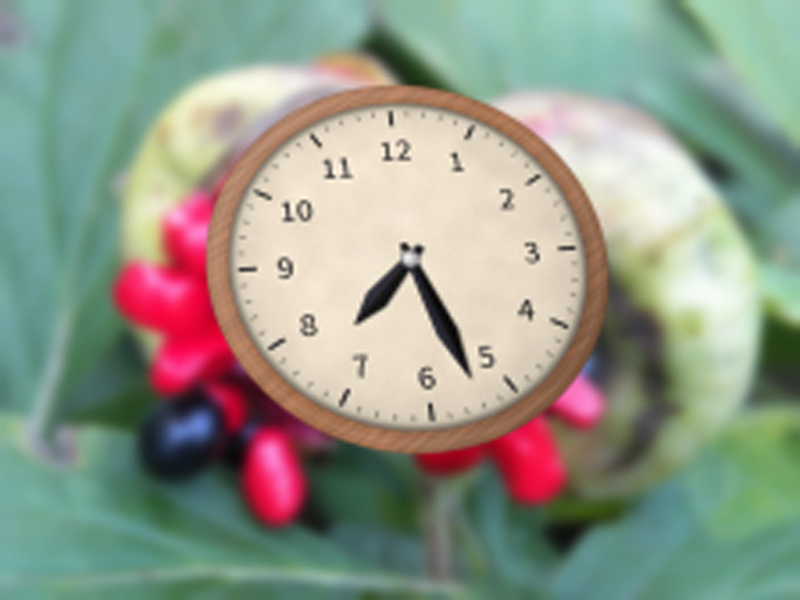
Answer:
7,27
